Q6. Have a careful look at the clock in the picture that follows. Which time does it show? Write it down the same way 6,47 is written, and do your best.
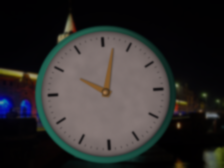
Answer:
10,02
